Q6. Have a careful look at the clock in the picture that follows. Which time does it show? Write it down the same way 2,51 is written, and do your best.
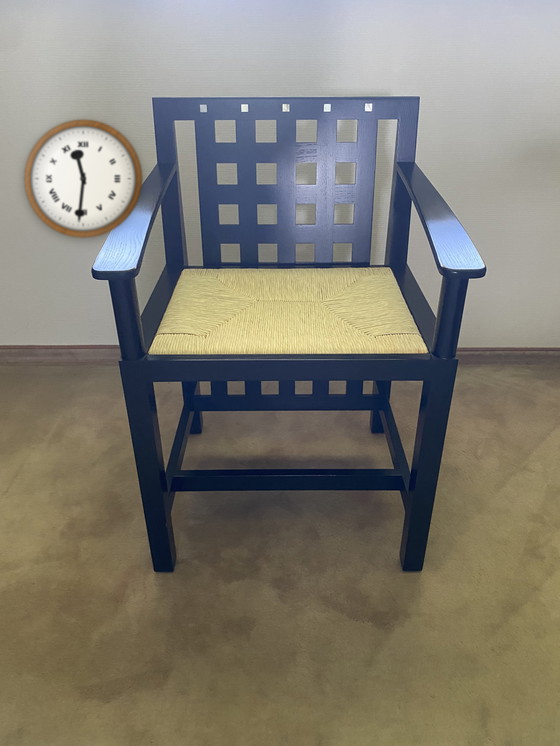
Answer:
11,31
